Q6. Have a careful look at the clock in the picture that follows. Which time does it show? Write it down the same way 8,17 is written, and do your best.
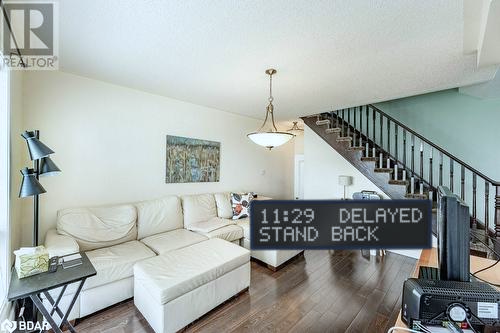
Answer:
11,29
